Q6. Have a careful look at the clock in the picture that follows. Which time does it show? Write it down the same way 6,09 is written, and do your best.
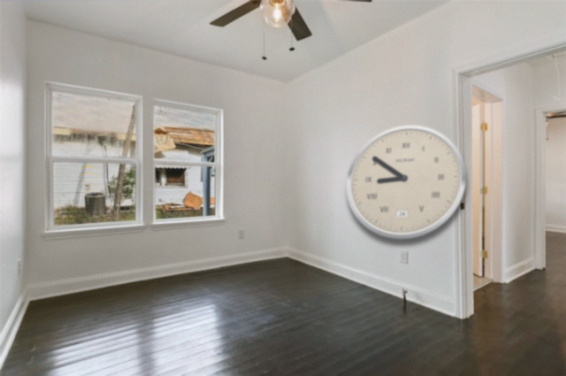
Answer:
8,51
